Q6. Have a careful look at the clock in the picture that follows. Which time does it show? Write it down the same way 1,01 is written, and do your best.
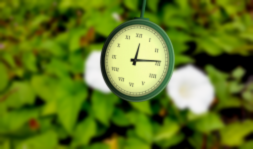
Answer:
12,14
